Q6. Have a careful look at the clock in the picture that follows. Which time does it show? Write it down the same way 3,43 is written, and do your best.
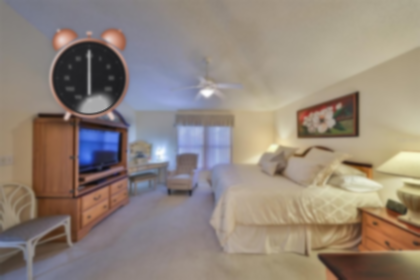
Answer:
6,00
